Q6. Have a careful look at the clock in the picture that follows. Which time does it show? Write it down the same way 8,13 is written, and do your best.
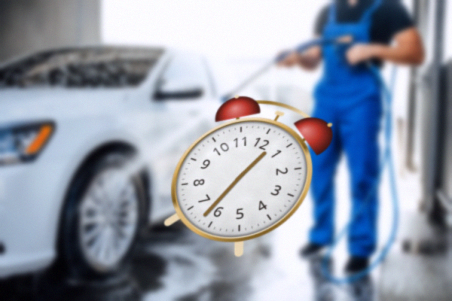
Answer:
12,32
